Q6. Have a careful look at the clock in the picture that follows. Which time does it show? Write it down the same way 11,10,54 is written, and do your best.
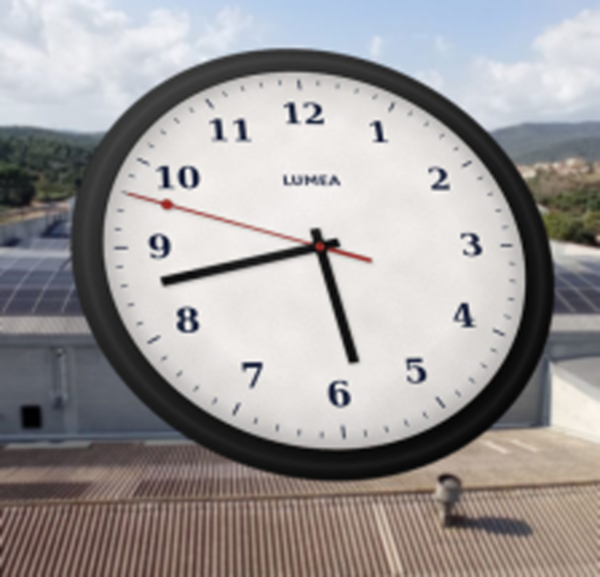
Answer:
5,42,48
